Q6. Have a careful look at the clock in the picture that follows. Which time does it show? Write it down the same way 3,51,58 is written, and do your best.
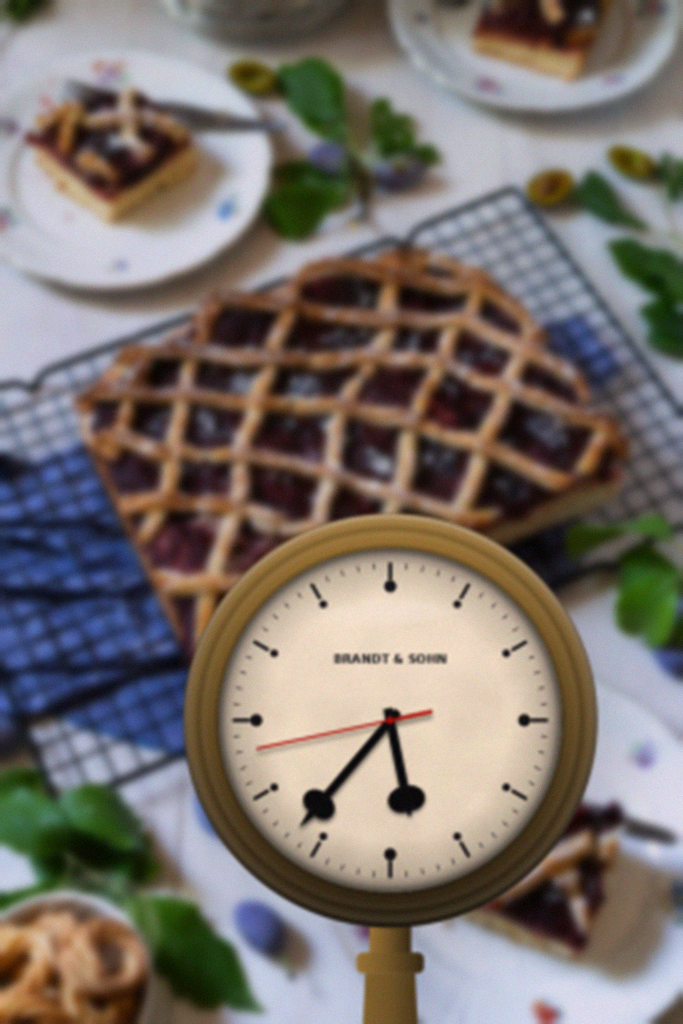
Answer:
5,36,43
